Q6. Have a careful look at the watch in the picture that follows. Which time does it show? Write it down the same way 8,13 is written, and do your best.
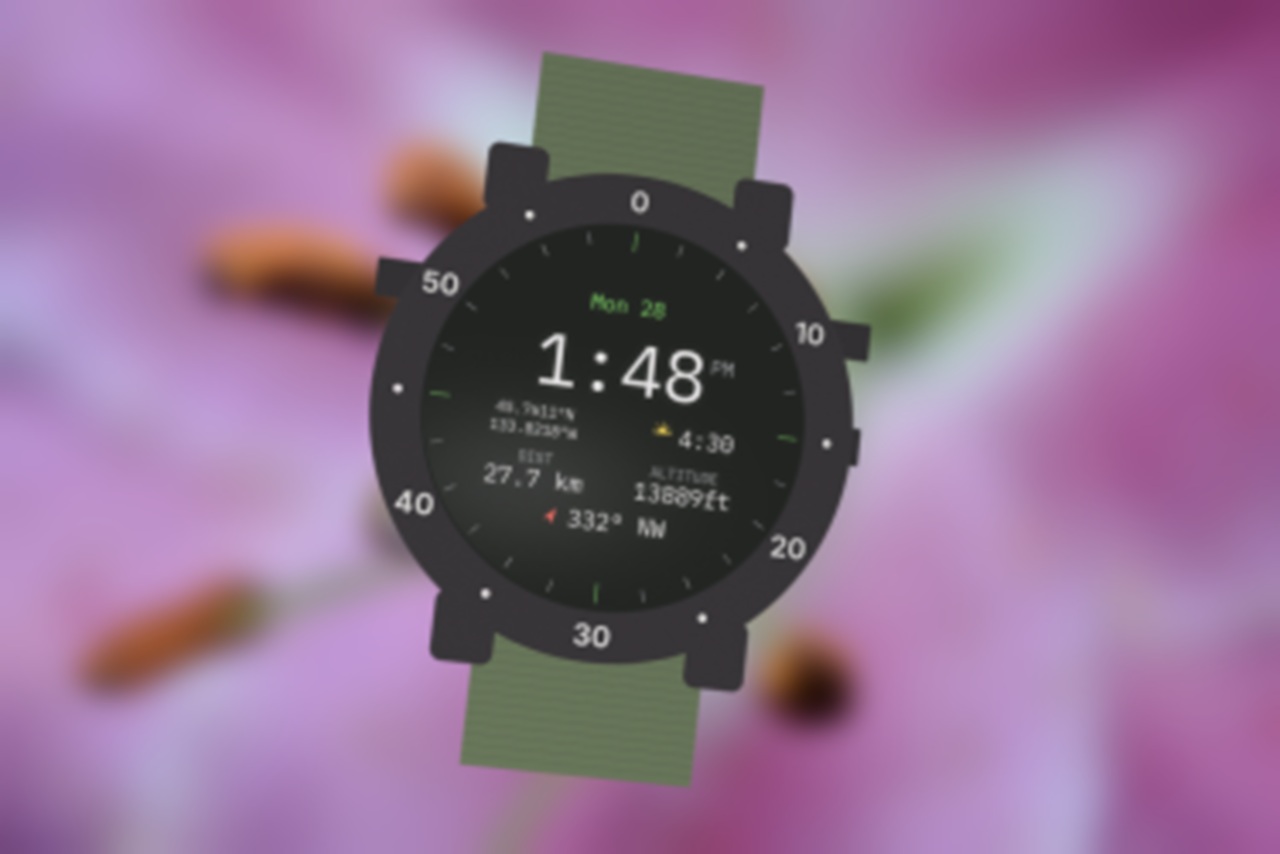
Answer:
1,48
